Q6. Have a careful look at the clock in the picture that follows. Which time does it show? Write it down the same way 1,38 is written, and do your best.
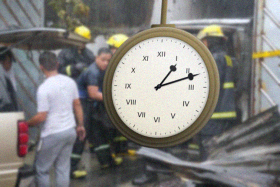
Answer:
1,12
